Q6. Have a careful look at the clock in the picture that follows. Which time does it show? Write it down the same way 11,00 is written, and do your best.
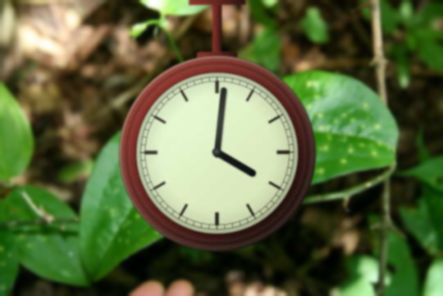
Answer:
4,01
